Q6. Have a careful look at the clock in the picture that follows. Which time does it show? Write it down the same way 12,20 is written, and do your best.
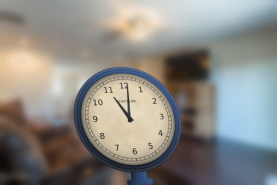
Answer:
11,01
